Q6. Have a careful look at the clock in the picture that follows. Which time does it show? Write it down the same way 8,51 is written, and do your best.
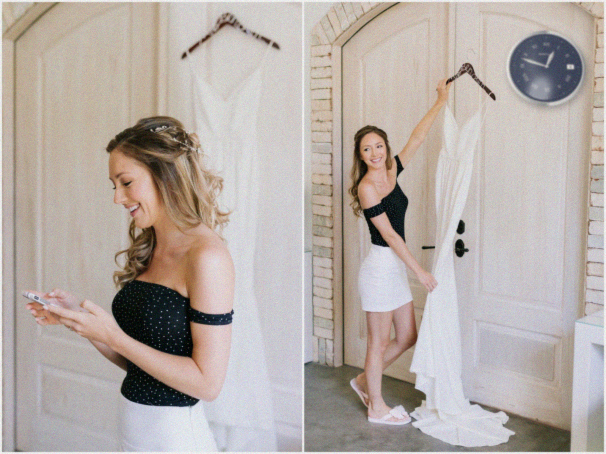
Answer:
12,48
